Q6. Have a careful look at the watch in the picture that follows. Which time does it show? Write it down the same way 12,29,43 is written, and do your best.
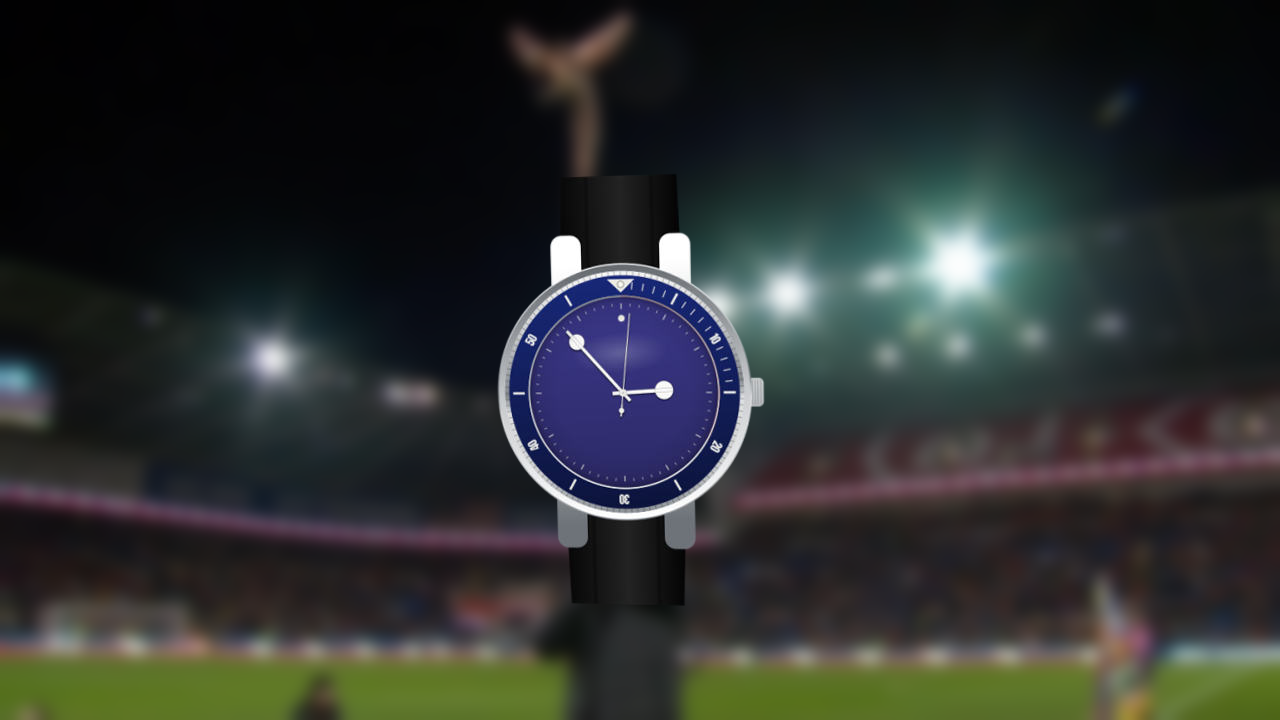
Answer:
2,53,01
